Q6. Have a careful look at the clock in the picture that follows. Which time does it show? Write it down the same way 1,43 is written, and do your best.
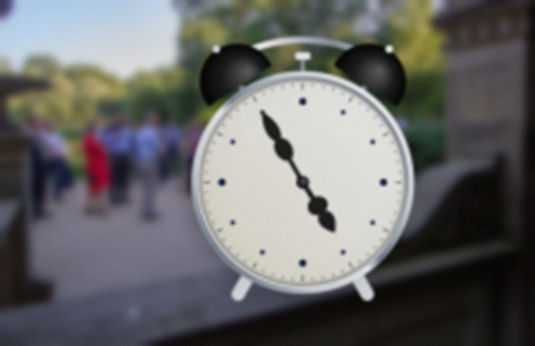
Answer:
4,55
